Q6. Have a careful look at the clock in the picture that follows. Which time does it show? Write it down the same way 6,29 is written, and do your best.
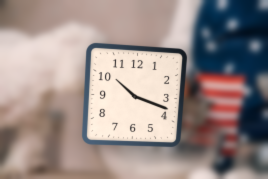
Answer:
10,18
